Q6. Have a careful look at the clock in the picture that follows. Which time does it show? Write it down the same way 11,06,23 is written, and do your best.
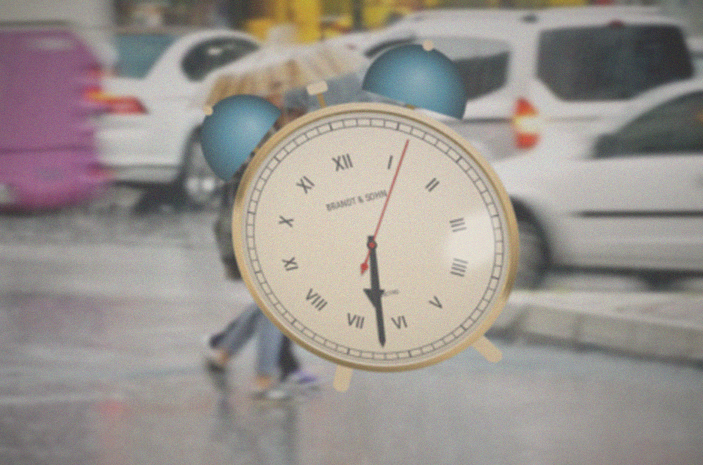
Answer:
6,32,06
